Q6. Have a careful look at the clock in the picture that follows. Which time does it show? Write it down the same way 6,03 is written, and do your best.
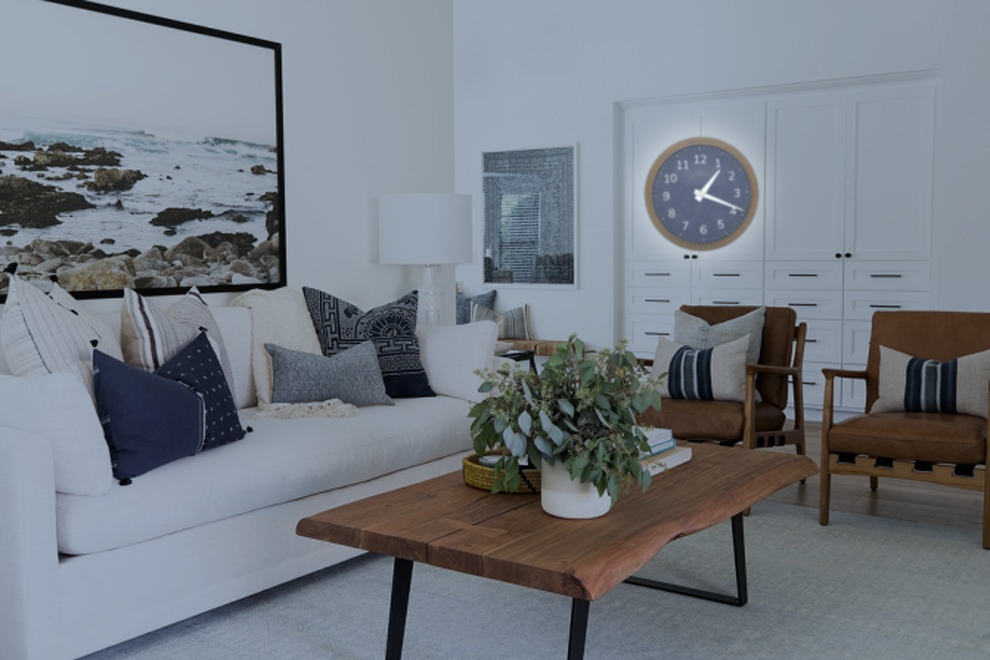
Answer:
1,19
